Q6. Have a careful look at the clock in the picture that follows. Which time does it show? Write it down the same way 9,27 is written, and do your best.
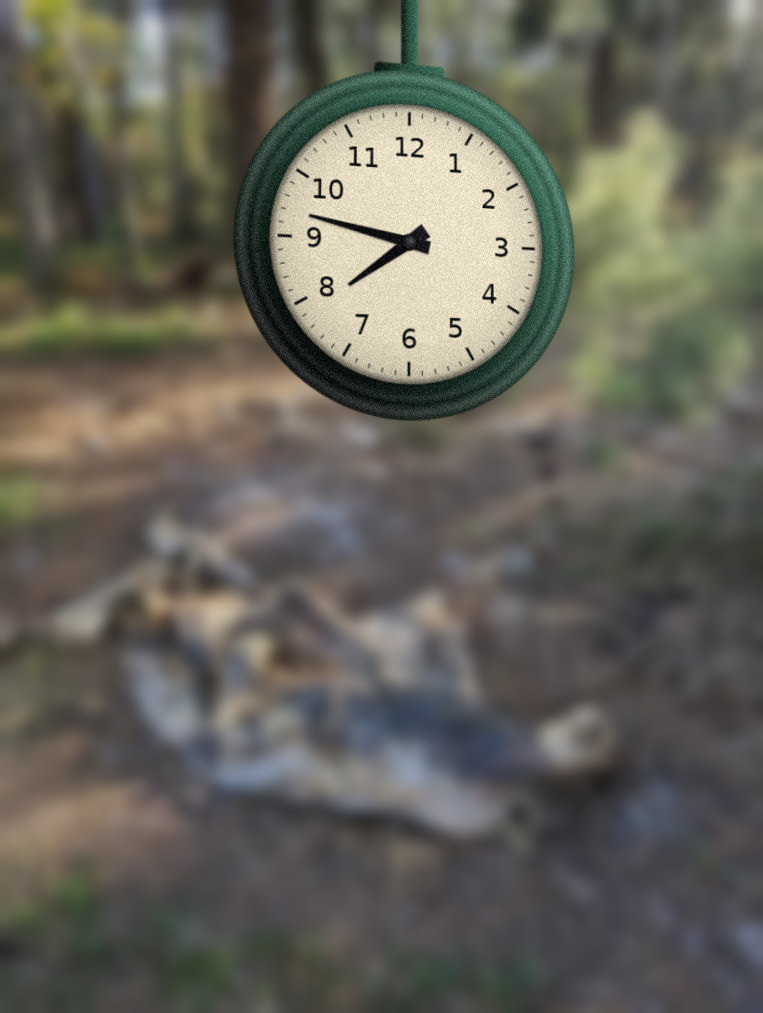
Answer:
7,47
